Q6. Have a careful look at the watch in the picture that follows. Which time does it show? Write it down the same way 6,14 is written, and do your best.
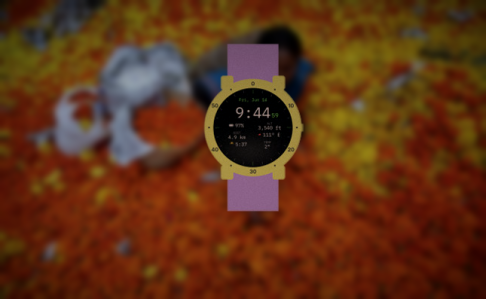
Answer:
9,44
